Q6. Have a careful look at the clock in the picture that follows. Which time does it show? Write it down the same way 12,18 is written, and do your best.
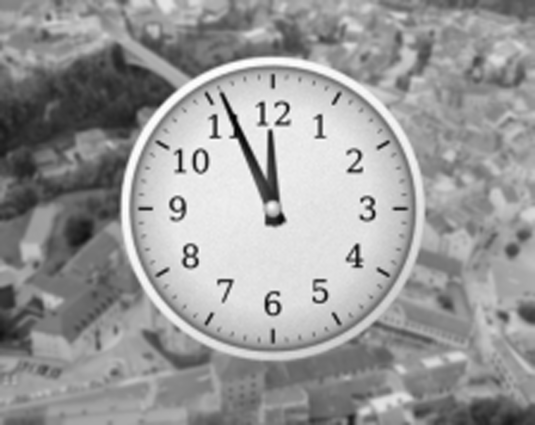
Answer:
11,56
